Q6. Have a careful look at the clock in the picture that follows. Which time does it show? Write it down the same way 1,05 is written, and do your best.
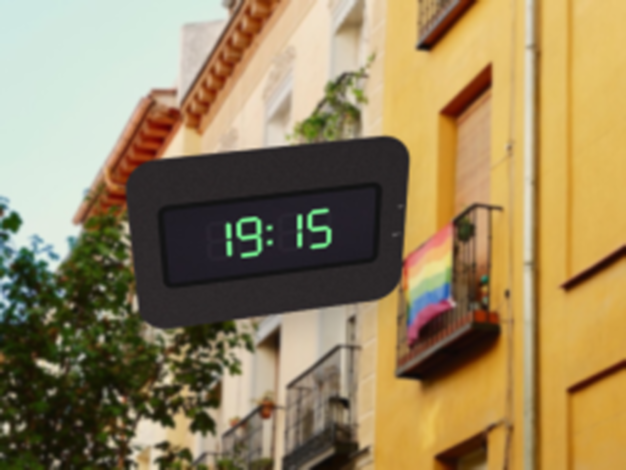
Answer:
19,15
